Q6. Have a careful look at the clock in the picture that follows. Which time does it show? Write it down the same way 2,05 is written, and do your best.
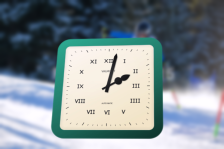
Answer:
2,02
